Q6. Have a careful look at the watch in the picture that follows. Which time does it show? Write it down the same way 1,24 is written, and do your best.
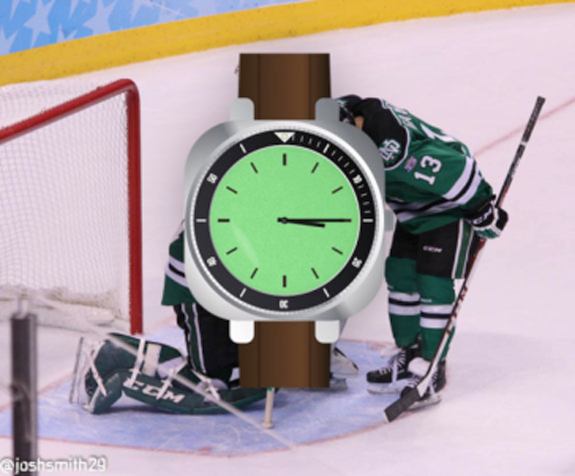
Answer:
3,15
